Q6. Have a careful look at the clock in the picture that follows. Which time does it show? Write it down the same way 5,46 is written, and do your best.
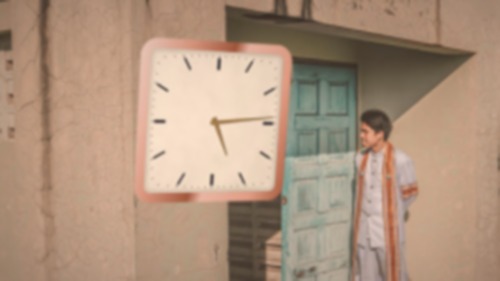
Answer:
5,14
